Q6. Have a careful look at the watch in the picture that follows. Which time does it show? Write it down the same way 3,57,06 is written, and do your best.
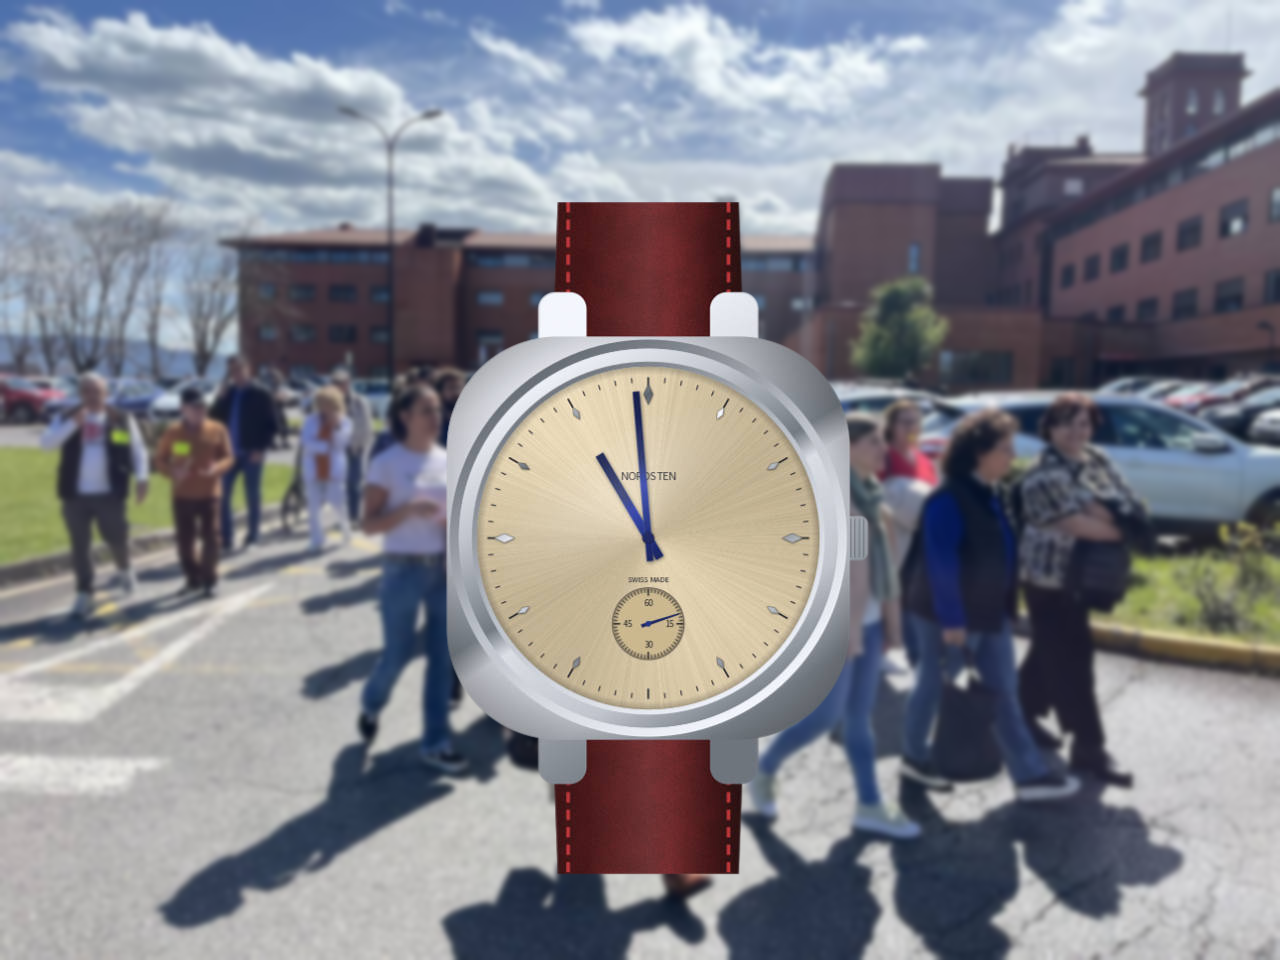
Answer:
10,59,12
